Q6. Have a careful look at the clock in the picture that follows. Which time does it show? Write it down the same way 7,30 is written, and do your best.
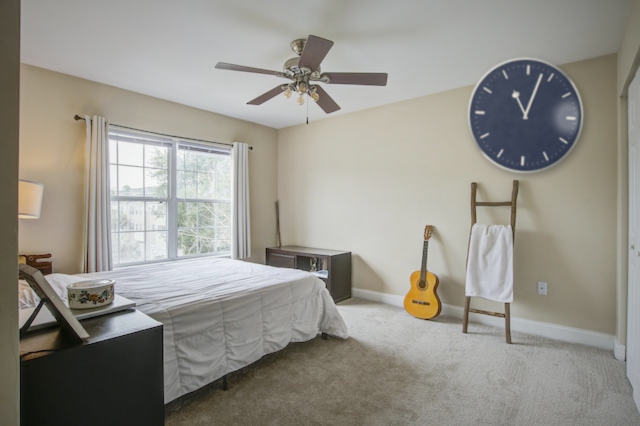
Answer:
11,03
